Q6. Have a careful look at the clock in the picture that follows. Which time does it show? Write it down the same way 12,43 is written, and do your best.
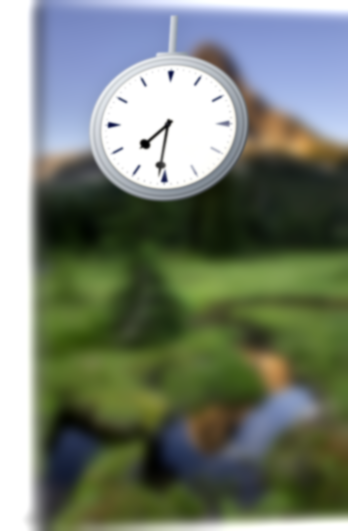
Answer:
7,31
